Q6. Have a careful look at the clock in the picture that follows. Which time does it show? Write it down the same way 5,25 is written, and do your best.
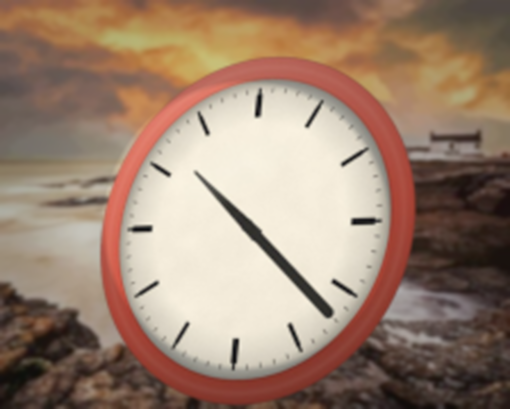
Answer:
10,22
